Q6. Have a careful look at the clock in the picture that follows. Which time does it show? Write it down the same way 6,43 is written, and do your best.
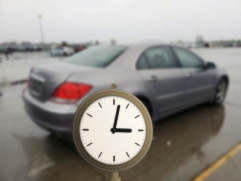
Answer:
3,02
